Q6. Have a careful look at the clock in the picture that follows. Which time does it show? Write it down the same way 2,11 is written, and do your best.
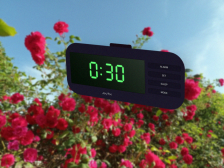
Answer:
0,30
